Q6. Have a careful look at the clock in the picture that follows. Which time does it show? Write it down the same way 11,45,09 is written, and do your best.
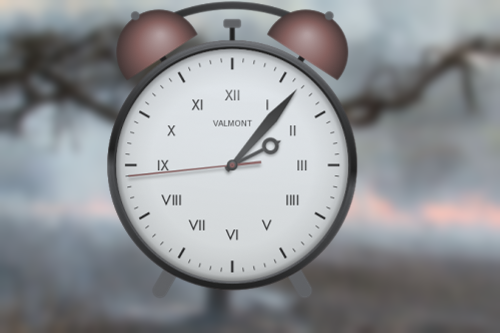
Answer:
2,06,44
